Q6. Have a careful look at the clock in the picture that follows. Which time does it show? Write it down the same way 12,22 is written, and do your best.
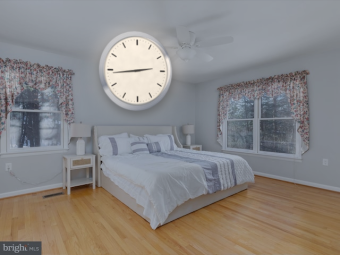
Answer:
2,44
